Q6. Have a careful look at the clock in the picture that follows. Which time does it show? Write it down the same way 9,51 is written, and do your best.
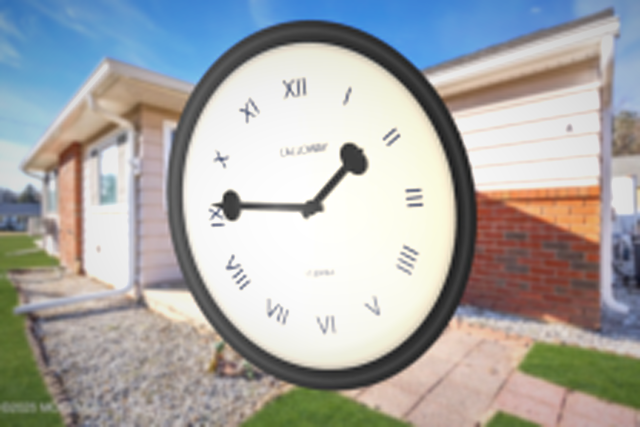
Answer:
1,46
